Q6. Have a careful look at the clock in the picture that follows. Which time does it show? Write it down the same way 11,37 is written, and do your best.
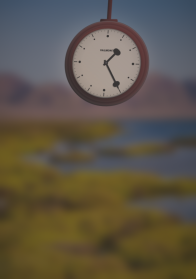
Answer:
1,25
